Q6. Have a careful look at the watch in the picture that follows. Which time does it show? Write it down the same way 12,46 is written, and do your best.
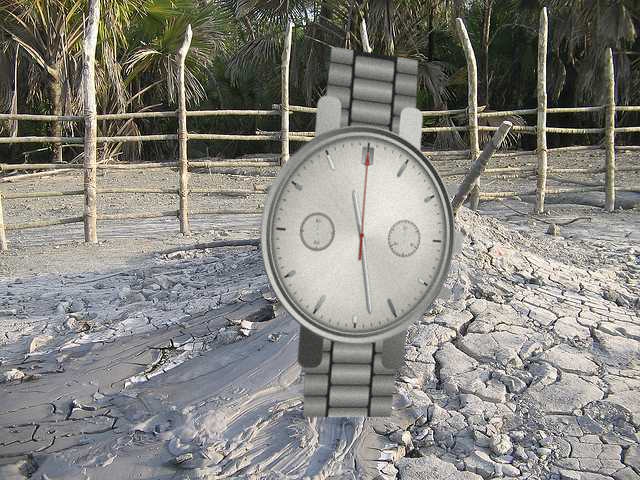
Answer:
11,28
